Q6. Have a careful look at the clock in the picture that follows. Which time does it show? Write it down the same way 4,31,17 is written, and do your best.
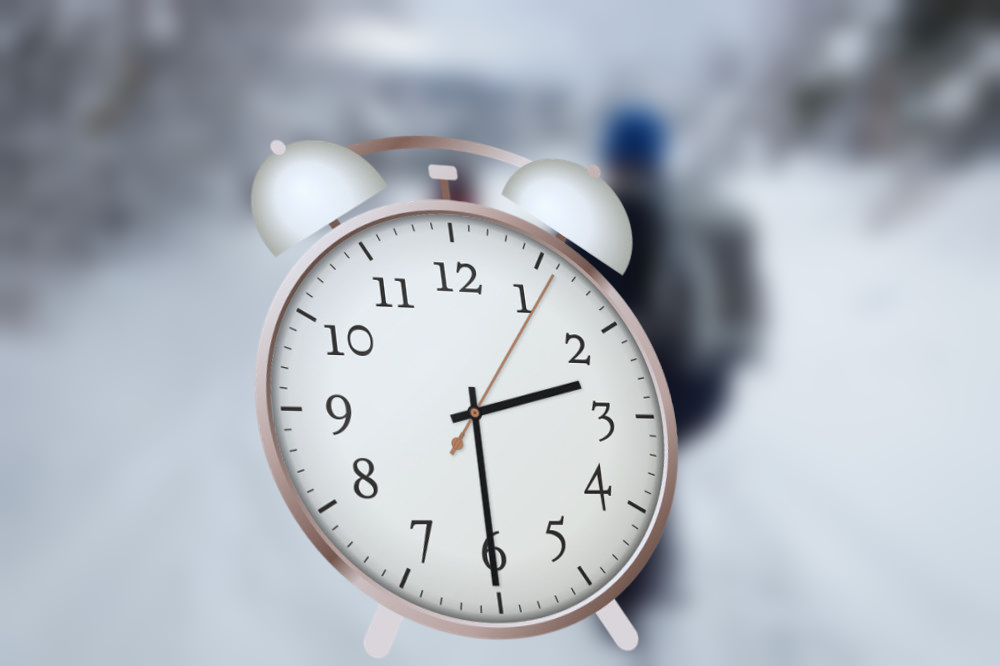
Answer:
2,30,06
